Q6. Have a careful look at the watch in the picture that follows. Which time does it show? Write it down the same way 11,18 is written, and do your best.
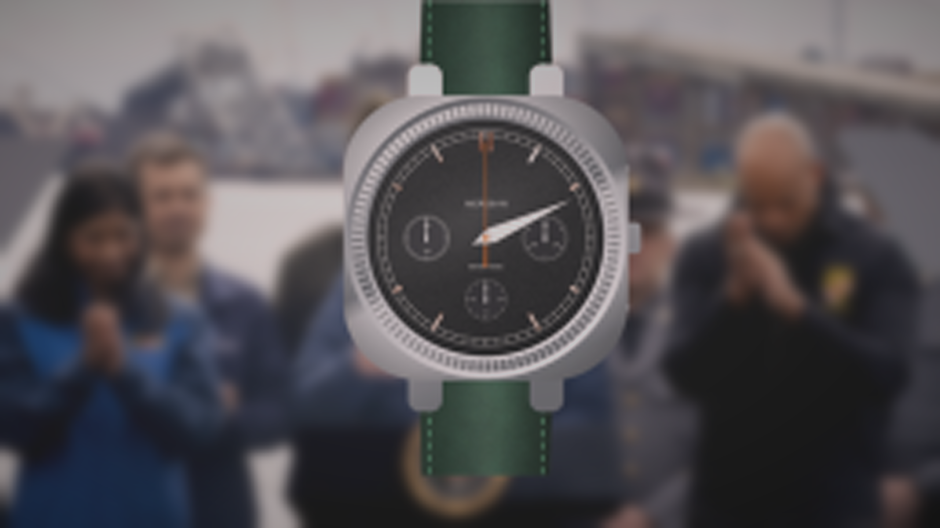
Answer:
2,11
